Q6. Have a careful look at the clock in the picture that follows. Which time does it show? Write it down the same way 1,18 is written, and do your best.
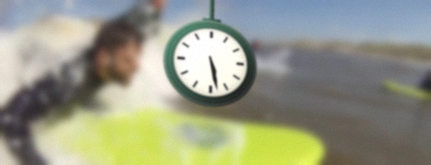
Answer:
5,28
